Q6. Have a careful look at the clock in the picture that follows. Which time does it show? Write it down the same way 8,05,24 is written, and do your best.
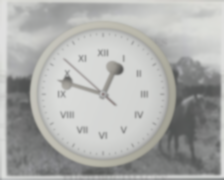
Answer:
12,47,52
